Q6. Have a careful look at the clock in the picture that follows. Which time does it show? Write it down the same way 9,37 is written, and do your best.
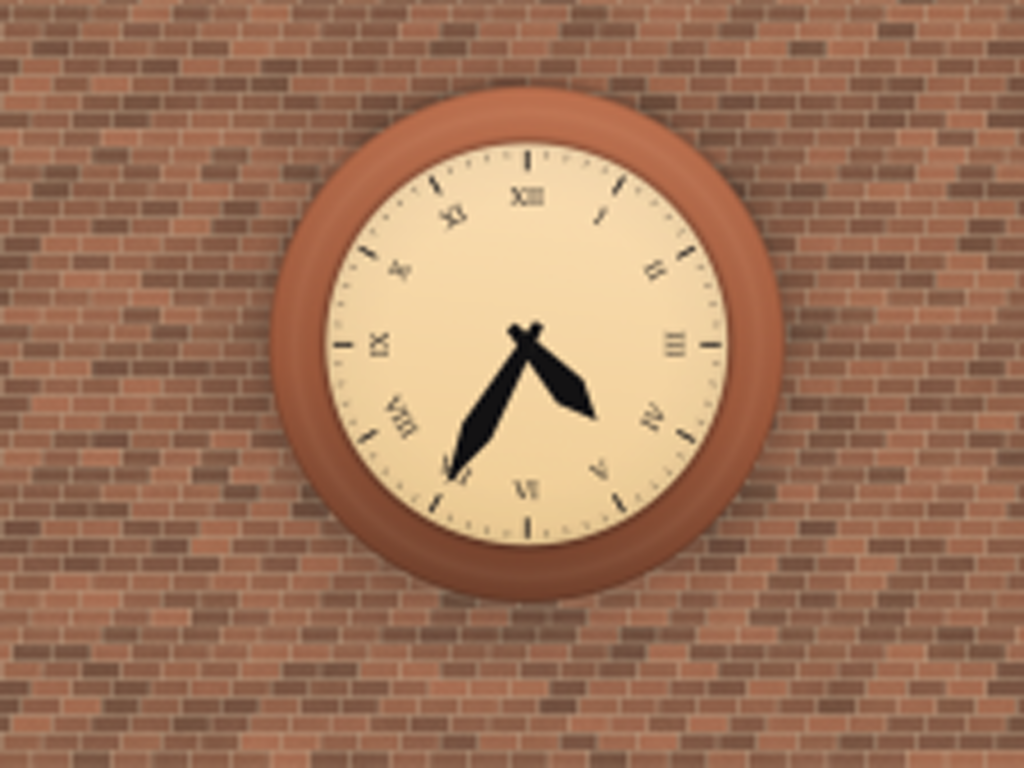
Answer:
4,35
